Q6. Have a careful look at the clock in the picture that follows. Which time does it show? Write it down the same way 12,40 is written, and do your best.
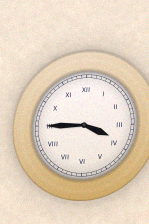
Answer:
3,45
